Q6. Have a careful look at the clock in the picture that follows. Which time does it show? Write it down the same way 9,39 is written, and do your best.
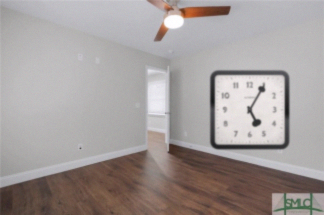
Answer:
5,05
